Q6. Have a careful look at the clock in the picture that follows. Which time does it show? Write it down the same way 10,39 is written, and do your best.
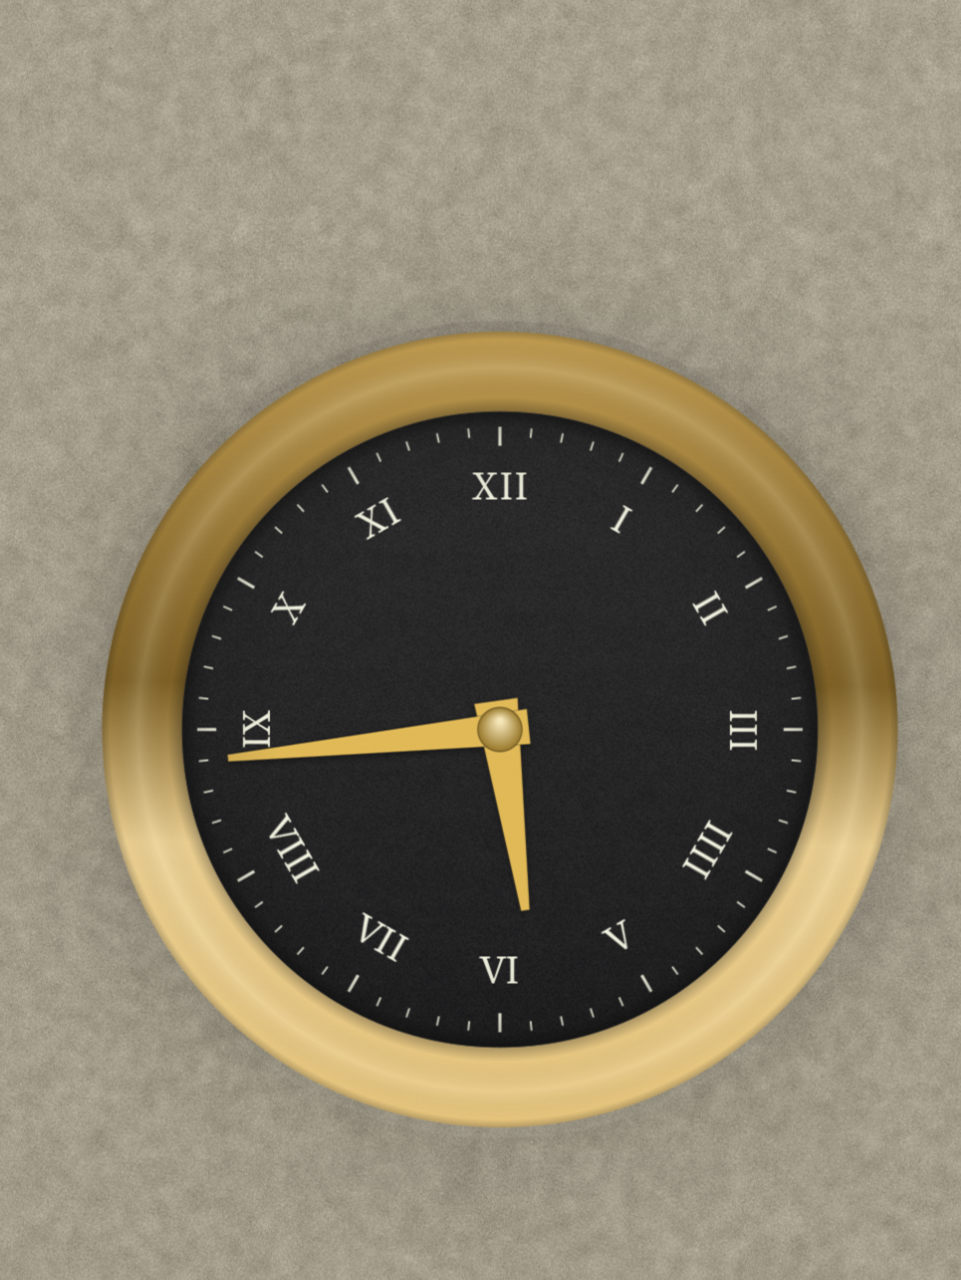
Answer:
5,44
